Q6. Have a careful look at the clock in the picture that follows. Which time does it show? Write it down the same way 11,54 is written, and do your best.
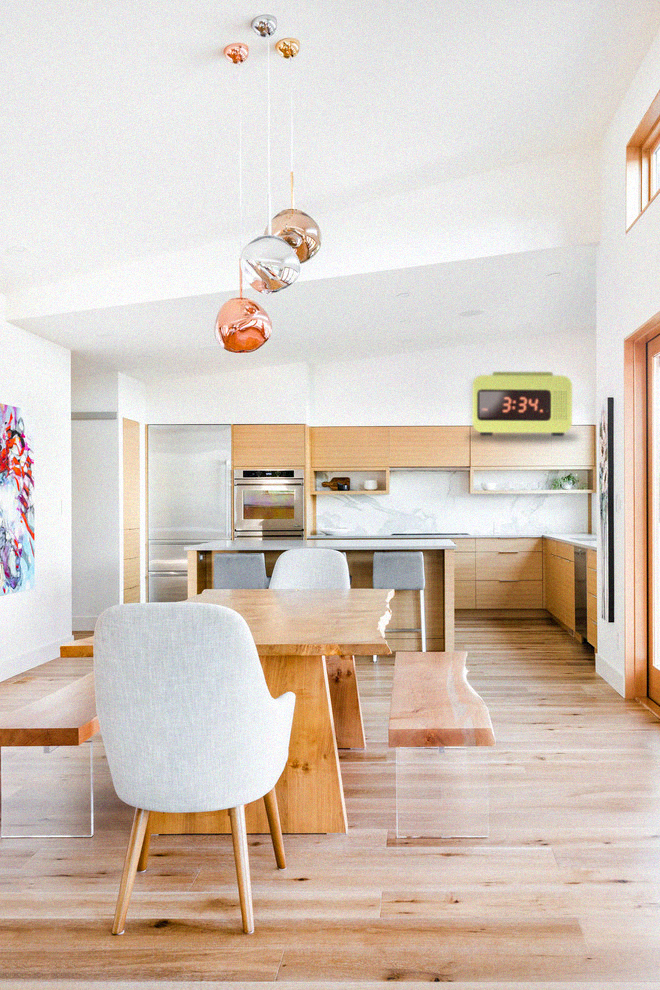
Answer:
3,34
